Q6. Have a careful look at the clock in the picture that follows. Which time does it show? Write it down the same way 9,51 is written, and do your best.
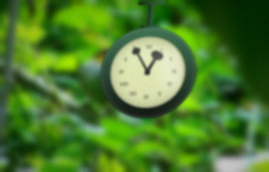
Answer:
12,55
